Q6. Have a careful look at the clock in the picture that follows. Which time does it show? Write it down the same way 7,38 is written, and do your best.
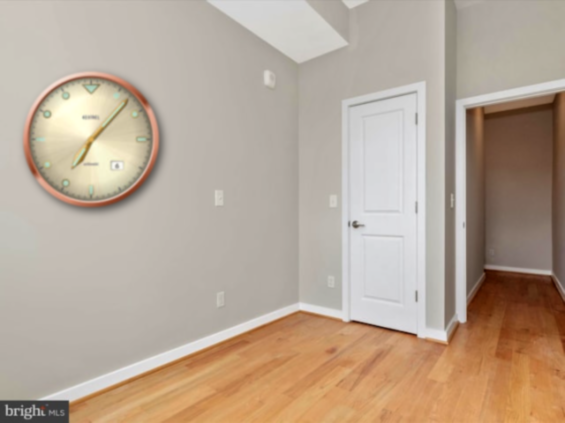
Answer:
7,07
